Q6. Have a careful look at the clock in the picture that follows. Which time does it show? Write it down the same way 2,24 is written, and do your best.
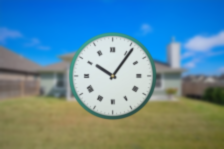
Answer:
10,06
